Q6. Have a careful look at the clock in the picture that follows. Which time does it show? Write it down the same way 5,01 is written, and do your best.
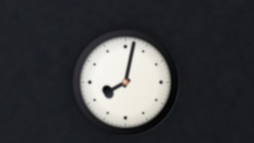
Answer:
8,02
